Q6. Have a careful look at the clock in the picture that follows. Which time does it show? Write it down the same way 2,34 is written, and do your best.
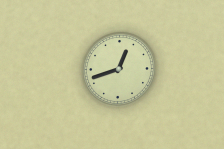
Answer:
12,42
